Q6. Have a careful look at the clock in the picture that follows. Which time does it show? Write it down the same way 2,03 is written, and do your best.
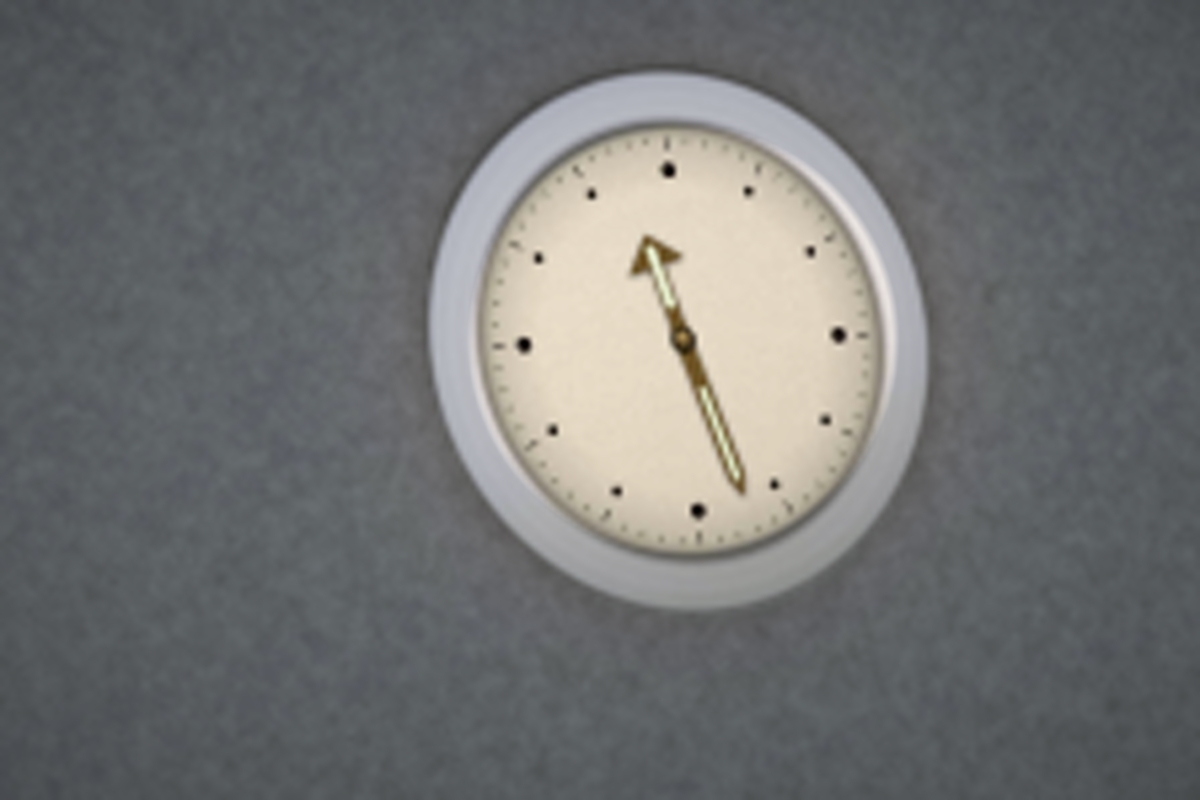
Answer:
11,27
